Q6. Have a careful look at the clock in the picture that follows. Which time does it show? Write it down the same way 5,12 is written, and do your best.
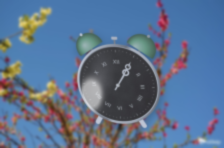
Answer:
1,05
